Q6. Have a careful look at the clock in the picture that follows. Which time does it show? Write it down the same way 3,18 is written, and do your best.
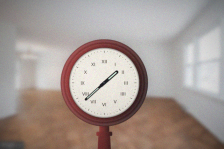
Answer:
1,38
